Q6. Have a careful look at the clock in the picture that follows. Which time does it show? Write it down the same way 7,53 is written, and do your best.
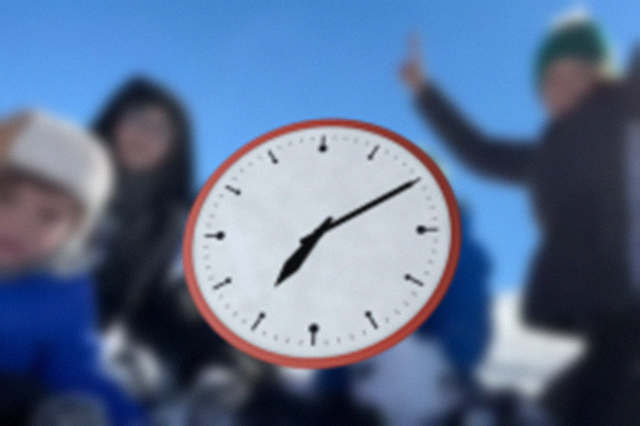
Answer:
7,10
